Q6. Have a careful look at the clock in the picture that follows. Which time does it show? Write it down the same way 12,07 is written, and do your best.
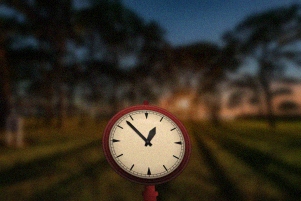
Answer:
12,53
